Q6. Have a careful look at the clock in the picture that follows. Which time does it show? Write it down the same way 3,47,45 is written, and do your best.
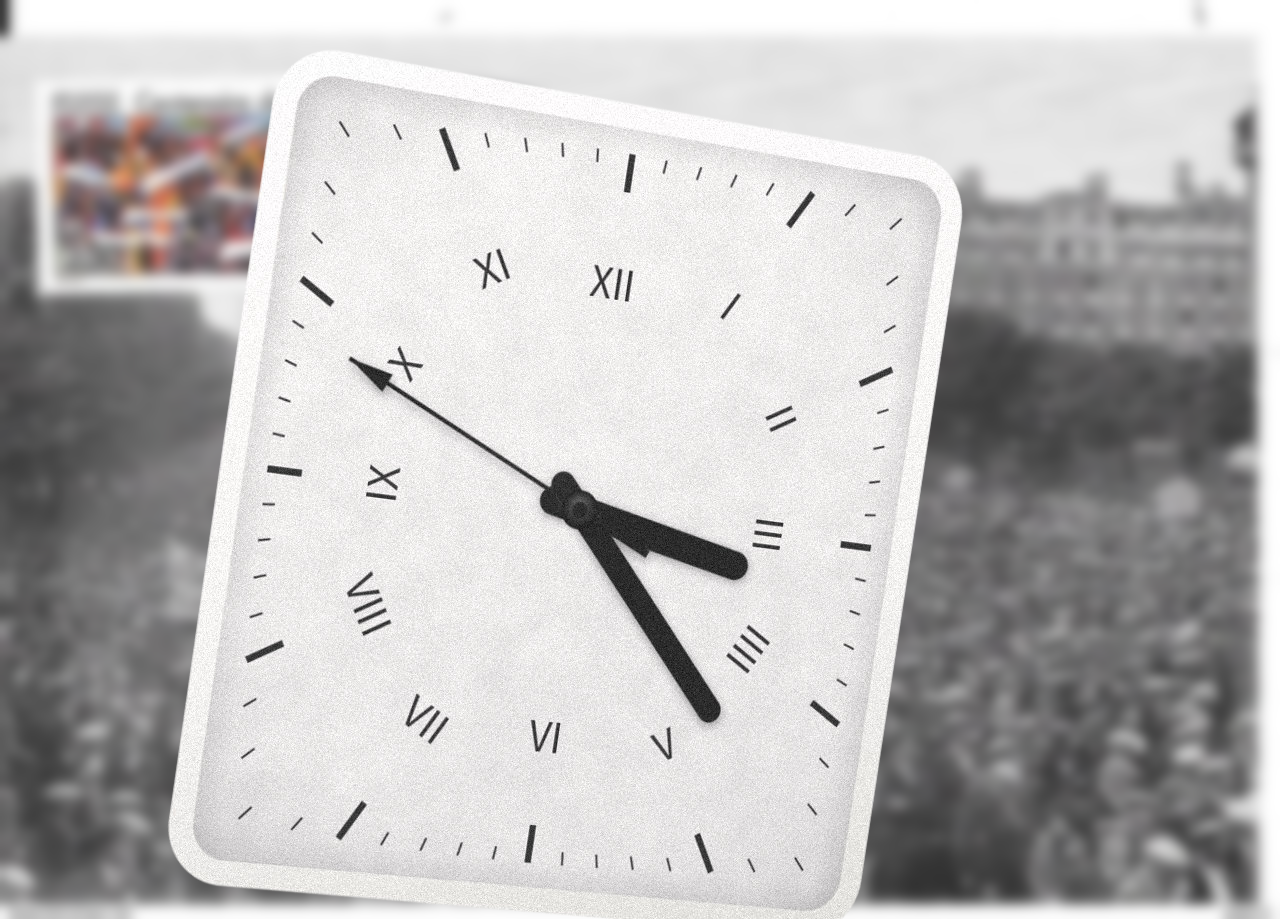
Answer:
3,22,49
